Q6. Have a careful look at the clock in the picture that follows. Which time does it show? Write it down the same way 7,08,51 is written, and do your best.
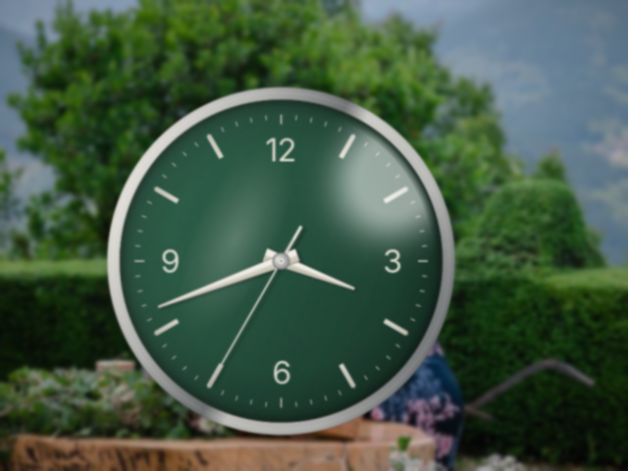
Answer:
3,41,35
